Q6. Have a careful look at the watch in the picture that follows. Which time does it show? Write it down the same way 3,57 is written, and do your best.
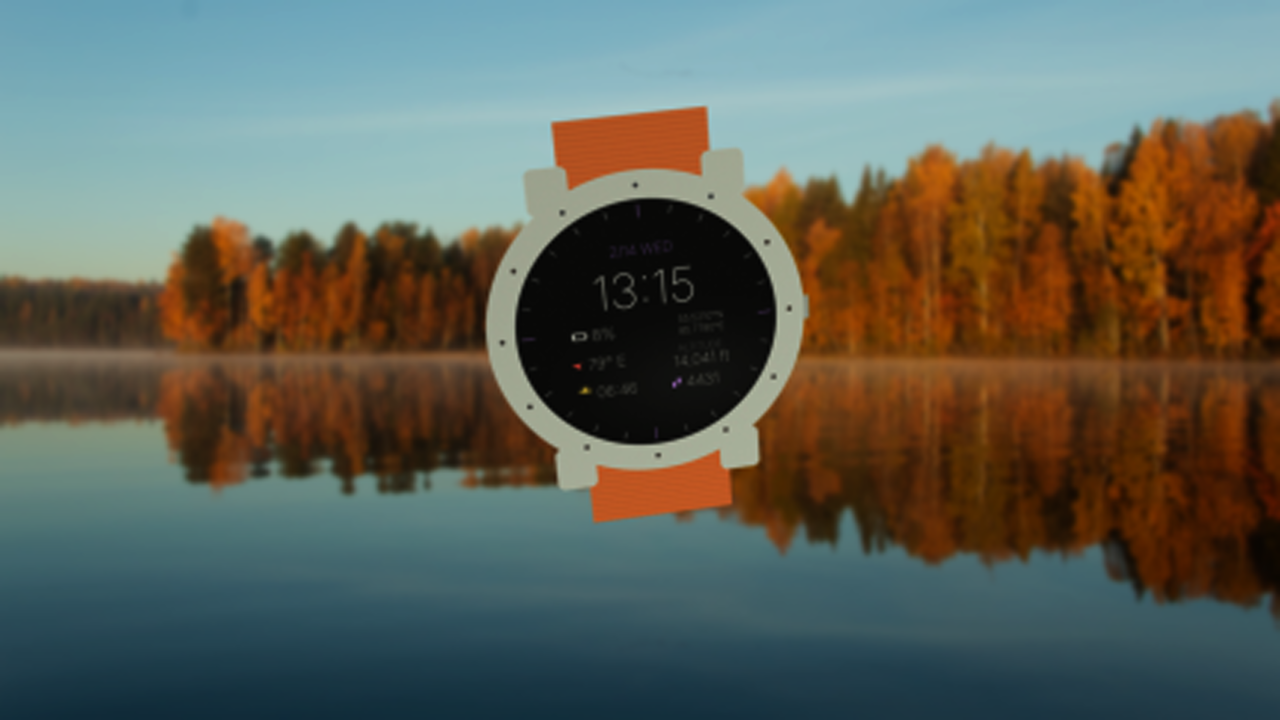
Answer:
13,15
